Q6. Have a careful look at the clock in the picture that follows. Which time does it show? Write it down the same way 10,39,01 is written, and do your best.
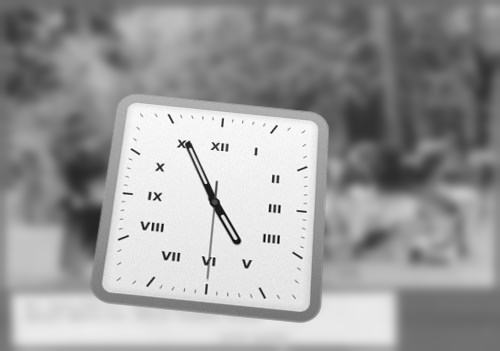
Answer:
4,55,30
